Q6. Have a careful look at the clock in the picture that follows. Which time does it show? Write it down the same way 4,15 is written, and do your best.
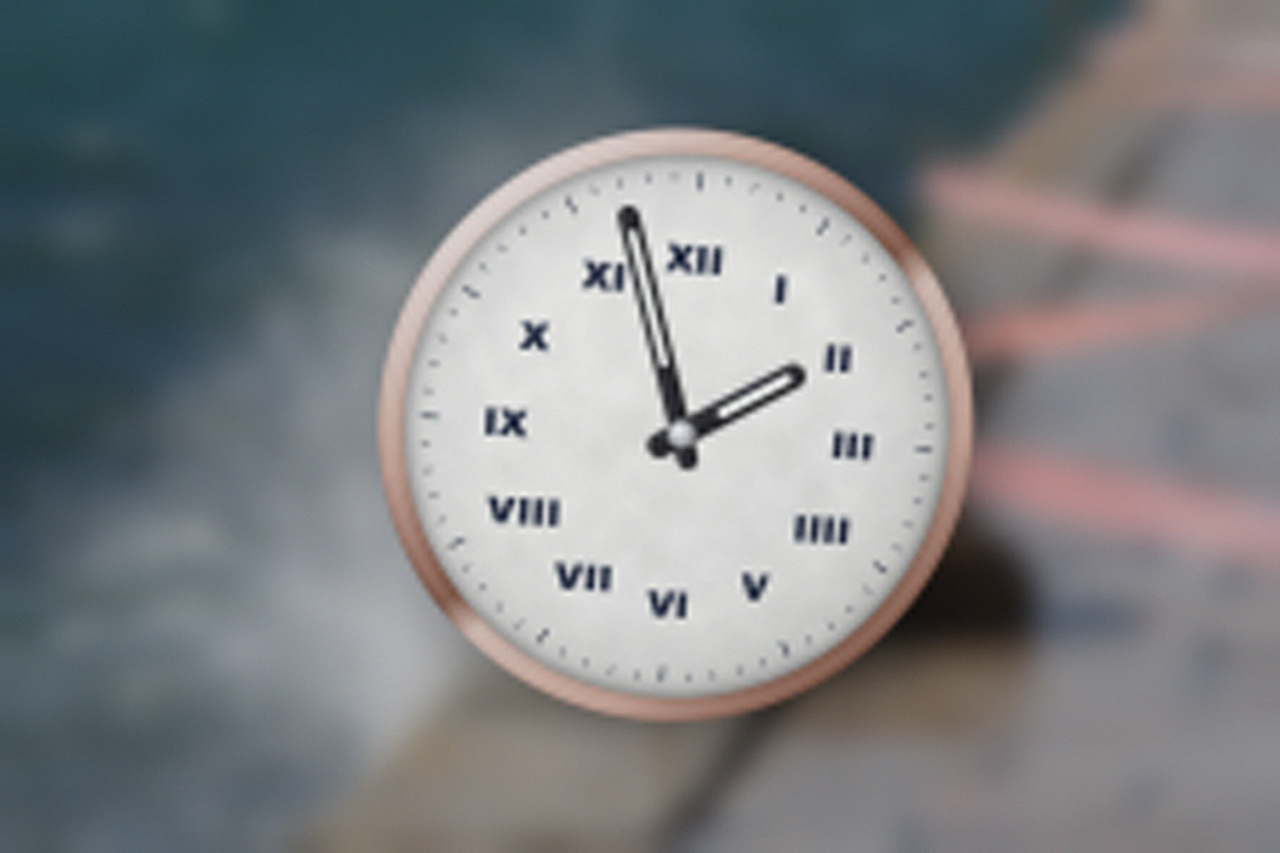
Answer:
1,57
